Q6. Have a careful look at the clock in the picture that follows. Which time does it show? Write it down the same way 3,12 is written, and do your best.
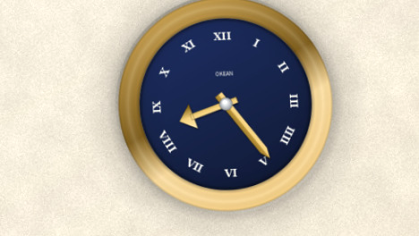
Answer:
8,24
